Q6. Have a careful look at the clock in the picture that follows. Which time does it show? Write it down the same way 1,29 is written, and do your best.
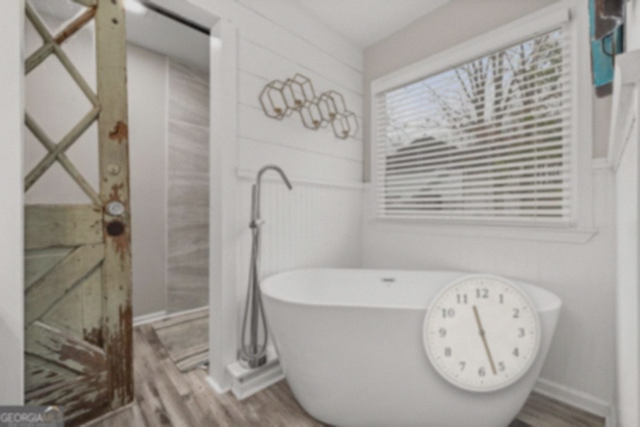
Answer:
11,27
